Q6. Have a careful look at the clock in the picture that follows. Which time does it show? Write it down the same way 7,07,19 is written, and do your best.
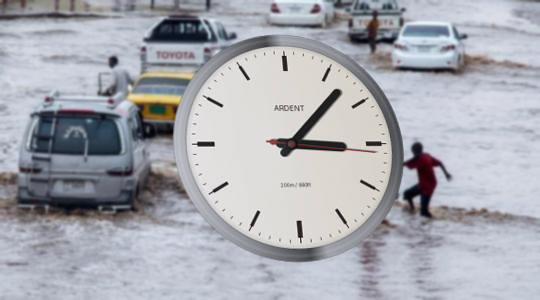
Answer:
3,07,16
